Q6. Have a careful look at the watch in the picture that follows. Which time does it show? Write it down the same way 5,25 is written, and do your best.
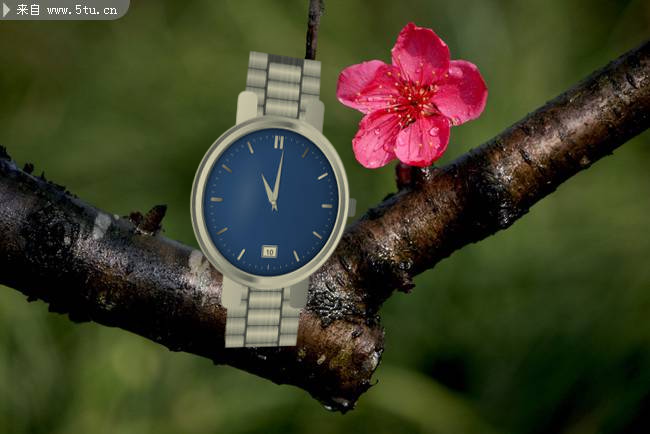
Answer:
11,01
